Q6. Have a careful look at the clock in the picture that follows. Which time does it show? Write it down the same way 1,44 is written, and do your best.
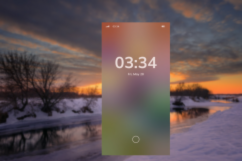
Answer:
3,34
